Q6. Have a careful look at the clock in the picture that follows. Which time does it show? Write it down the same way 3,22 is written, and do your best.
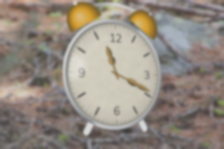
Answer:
11,19
